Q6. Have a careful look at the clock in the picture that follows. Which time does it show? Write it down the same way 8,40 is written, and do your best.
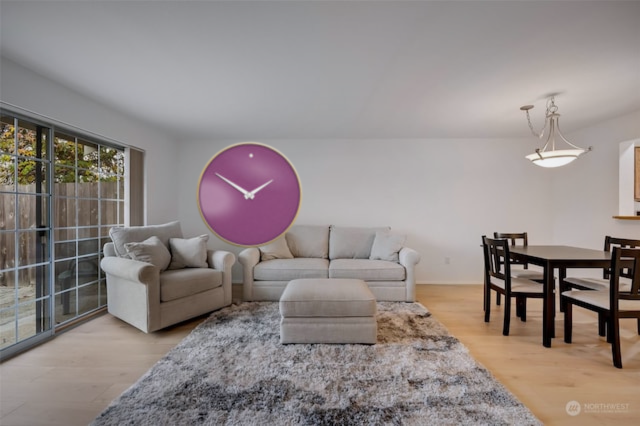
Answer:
1,50
